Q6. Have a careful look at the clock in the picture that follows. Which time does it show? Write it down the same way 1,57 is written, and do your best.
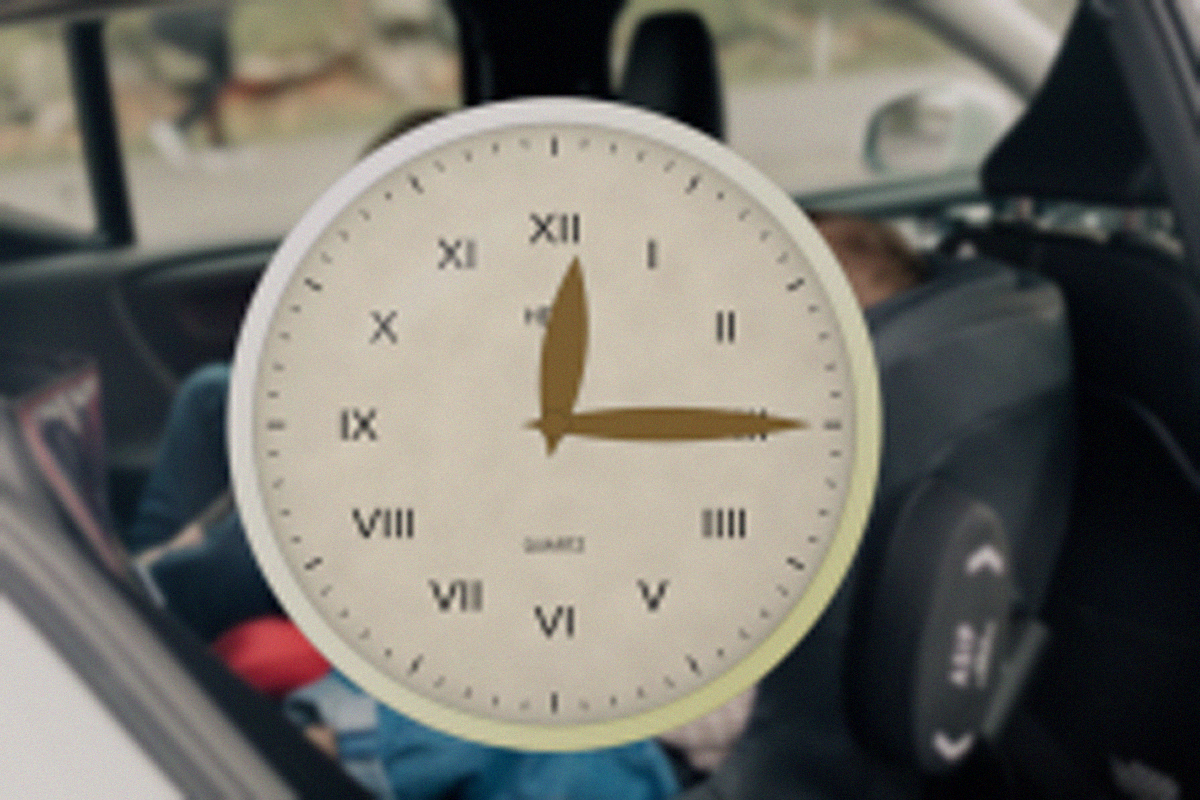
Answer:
12,15
